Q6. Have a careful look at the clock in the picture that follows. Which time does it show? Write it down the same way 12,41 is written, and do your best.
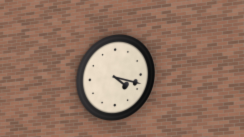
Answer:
4,18
